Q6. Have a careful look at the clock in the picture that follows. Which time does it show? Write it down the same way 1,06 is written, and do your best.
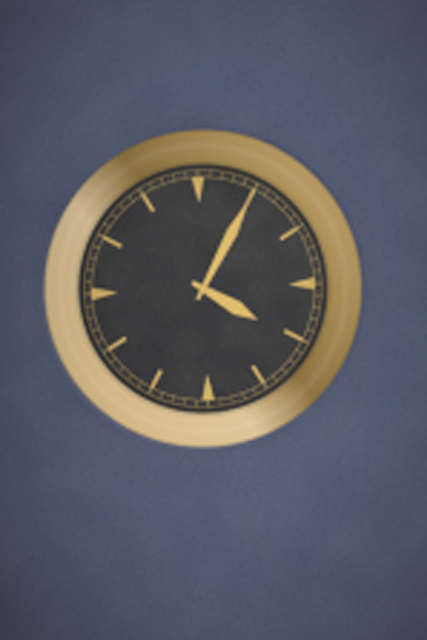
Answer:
4,05
